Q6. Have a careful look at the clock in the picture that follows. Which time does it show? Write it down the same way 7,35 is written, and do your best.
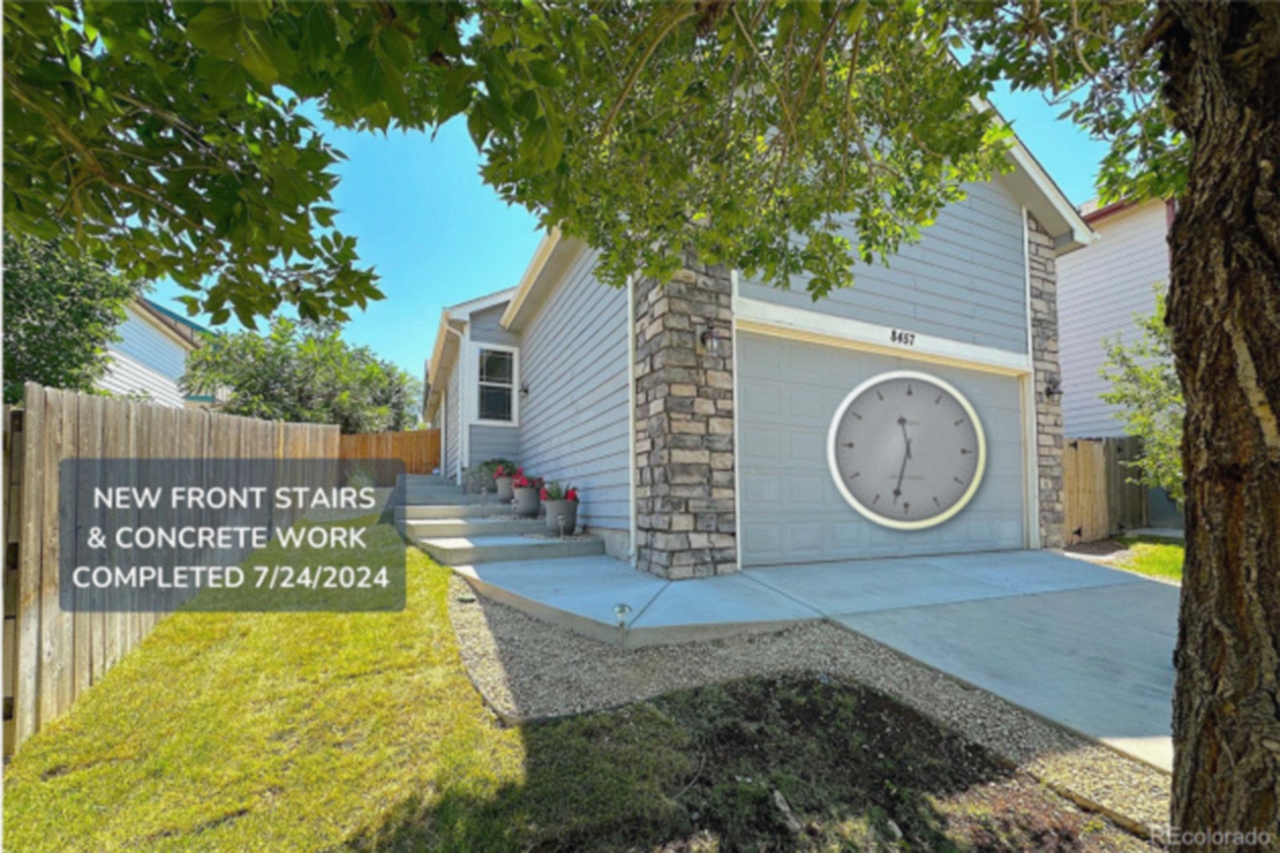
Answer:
11,32
